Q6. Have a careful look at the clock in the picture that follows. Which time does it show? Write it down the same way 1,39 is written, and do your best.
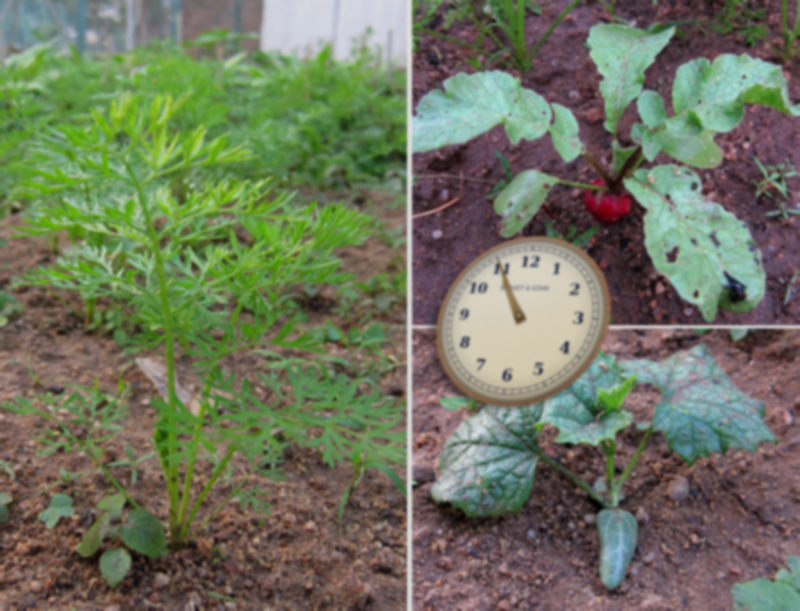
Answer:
10,55
